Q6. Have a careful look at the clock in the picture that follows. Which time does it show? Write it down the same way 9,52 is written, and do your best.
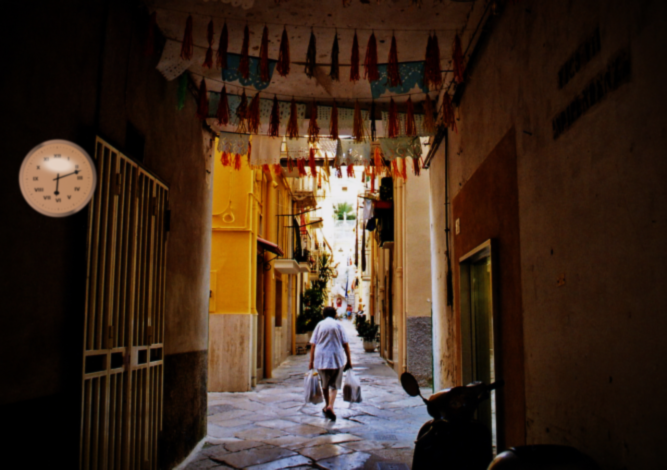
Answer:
6,12
